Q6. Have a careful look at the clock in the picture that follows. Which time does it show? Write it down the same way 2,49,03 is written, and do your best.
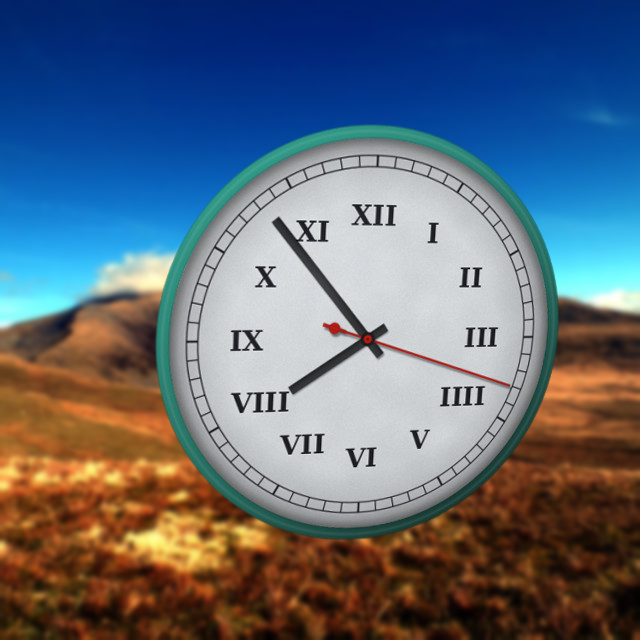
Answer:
7,53,18
